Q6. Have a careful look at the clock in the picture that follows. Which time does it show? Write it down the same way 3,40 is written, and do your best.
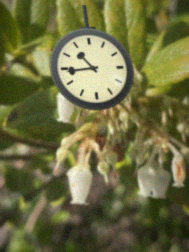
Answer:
10,44
